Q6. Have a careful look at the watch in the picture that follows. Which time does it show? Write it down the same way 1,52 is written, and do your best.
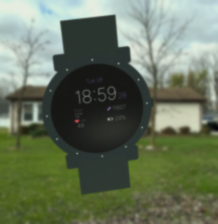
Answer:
18,59
